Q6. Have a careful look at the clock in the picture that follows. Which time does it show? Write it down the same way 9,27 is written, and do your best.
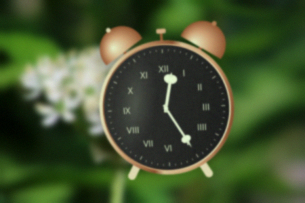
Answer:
12,25
